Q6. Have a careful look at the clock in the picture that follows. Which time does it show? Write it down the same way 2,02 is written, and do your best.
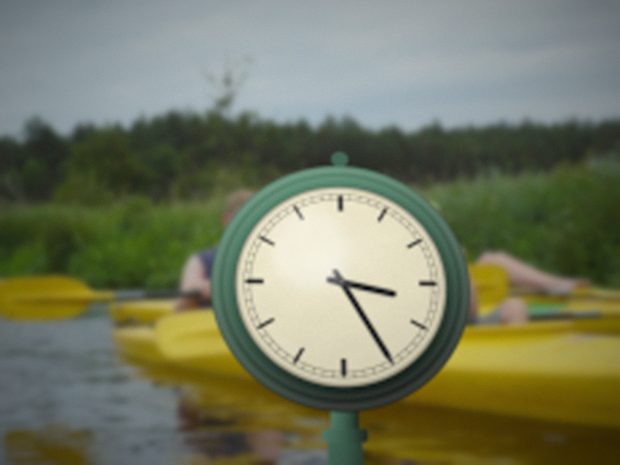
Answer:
3,25
